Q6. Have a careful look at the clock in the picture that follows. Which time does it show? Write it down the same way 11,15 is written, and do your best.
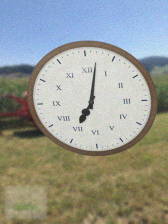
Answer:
7,02
